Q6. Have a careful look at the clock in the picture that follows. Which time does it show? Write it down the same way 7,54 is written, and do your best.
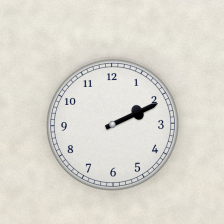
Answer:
2,11
